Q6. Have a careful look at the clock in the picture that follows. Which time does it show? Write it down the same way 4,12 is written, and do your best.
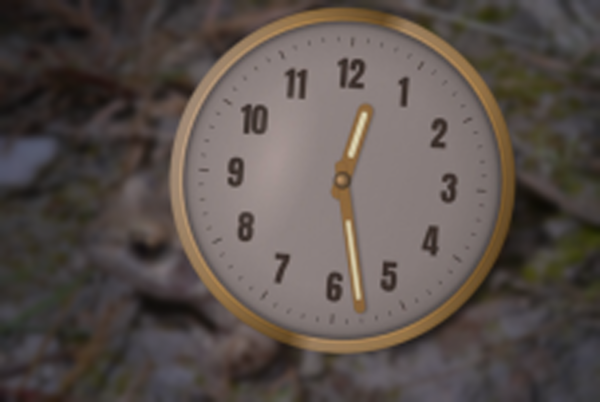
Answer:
12,28
